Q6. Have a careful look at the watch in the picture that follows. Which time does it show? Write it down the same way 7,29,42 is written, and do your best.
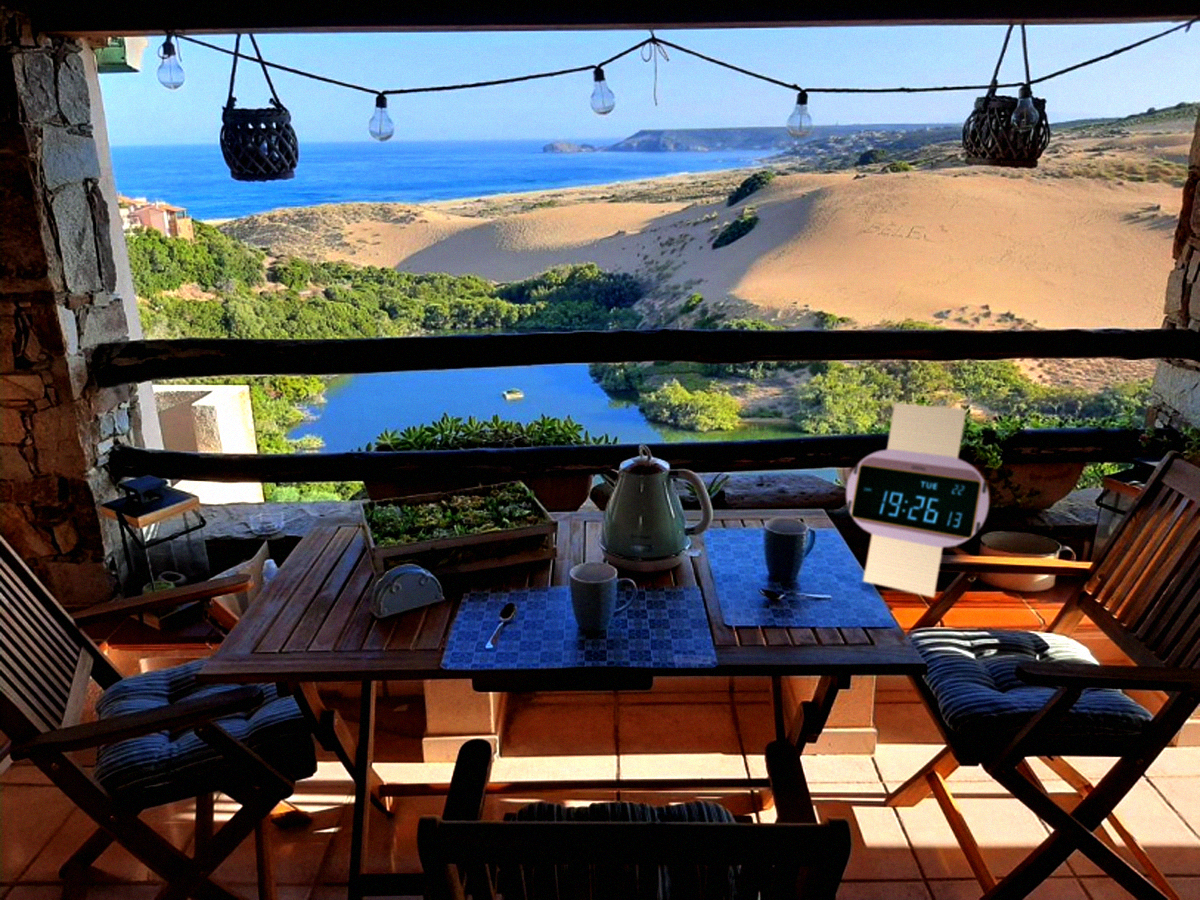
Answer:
19,26,13
